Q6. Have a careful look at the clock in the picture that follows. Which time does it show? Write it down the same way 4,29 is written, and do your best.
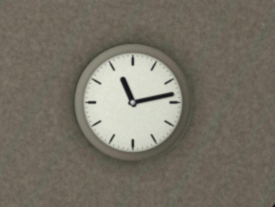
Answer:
11,13
